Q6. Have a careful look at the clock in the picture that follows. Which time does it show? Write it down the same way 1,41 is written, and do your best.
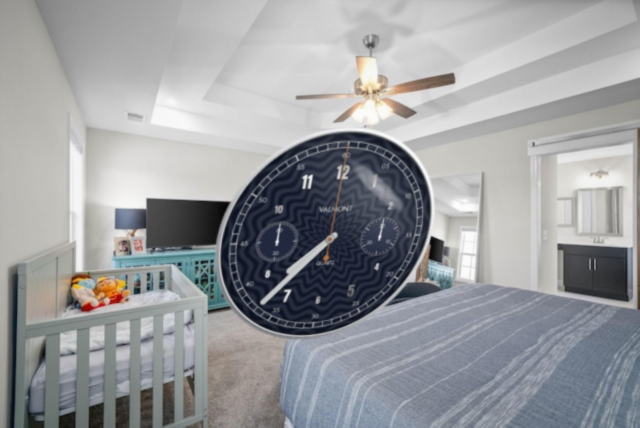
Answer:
7,37
